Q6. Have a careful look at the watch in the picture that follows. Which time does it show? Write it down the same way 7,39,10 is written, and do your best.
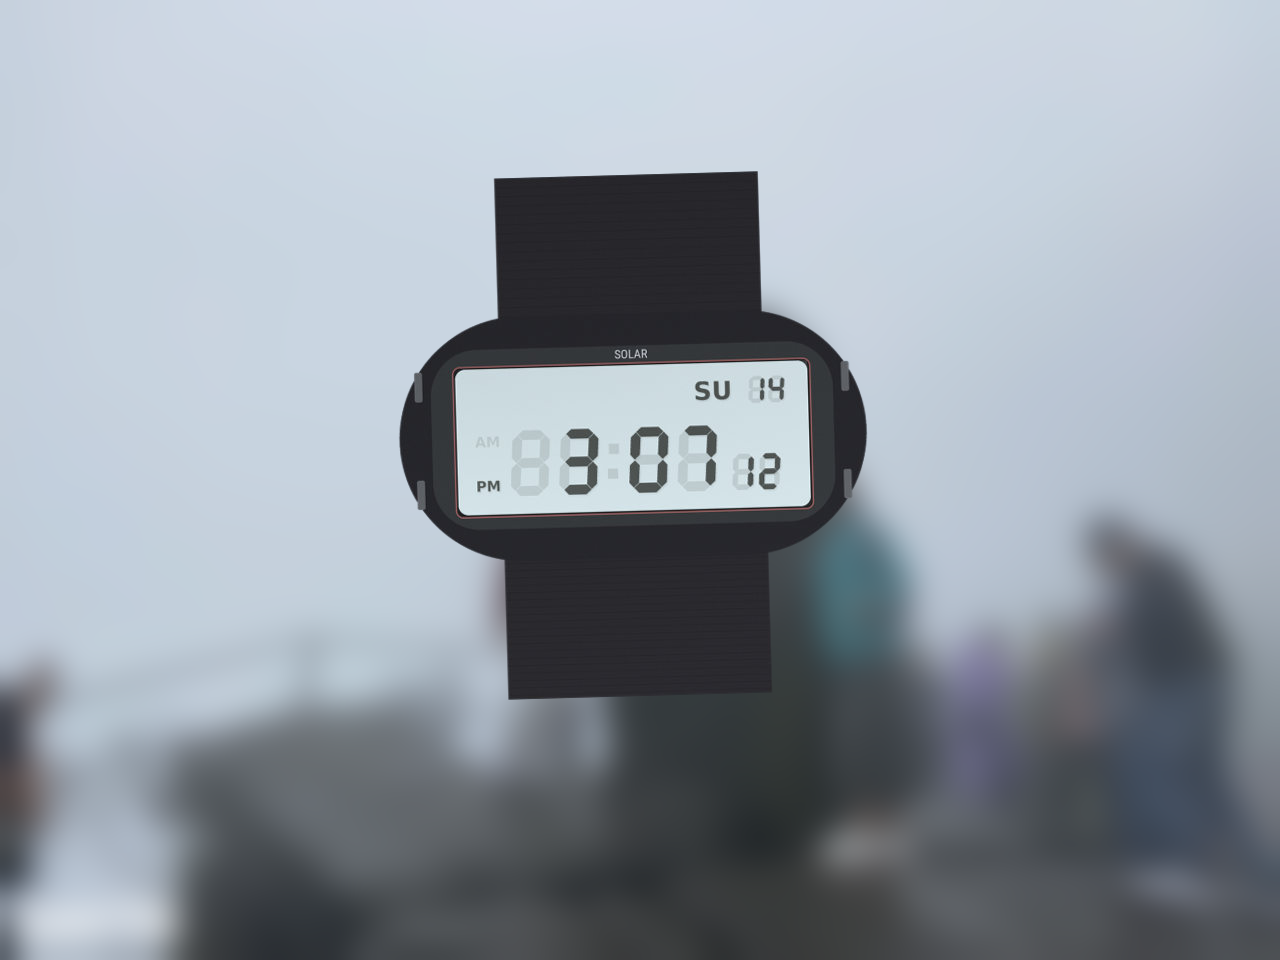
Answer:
3,07,12
